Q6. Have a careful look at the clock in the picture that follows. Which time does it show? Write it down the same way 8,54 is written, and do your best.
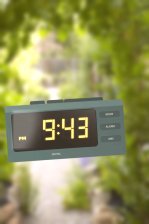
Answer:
9,43
